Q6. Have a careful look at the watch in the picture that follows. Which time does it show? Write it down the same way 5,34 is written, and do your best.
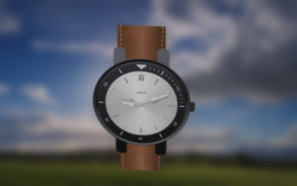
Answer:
9,11
